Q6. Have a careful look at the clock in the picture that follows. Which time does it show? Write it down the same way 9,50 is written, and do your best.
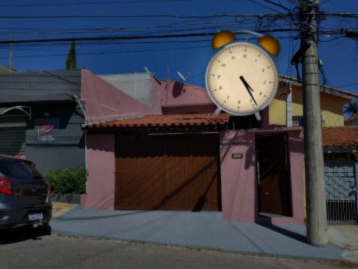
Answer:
4,24
